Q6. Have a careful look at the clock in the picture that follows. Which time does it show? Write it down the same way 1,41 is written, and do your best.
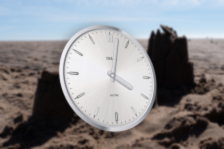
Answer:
4,02
